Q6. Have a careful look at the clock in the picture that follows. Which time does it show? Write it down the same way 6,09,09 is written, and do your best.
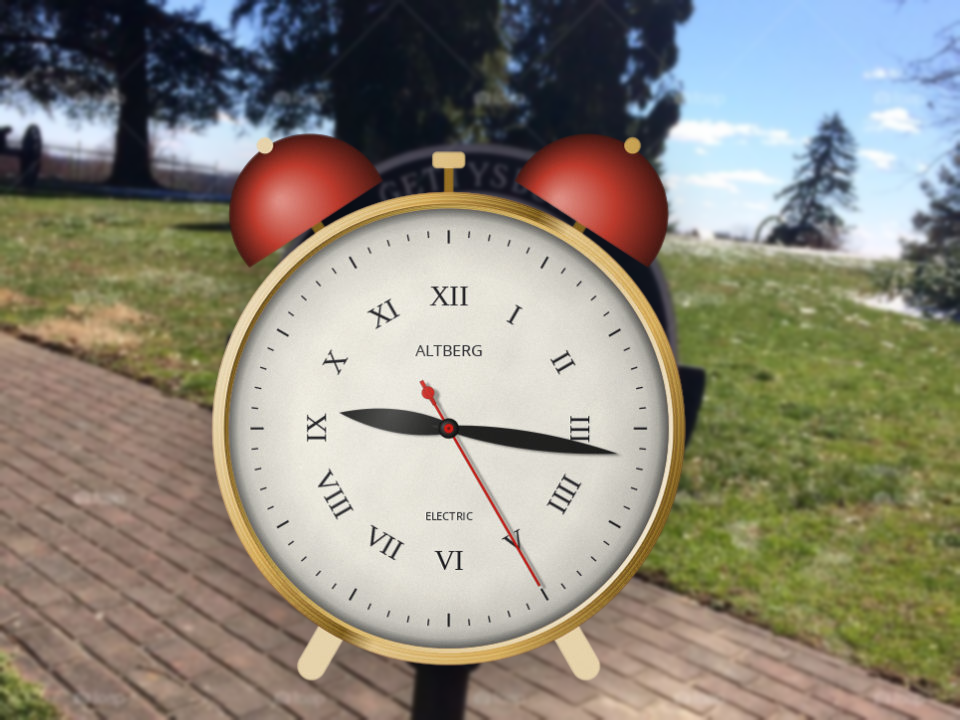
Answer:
9,16,25
